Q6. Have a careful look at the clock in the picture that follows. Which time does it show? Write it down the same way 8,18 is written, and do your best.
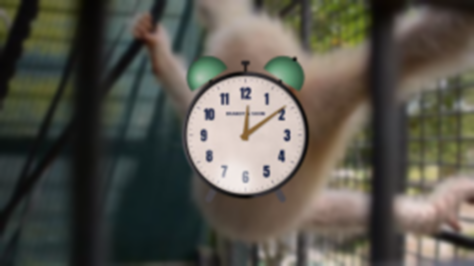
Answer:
12,09
